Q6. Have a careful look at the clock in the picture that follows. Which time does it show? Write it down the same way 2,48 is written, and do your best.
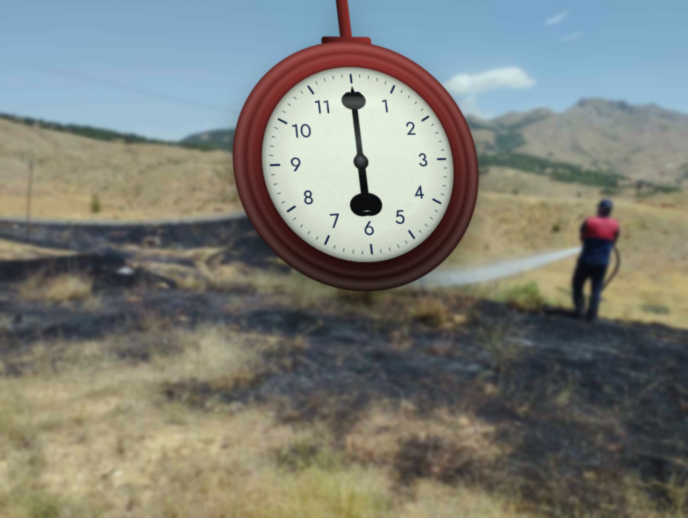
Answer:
6,00
